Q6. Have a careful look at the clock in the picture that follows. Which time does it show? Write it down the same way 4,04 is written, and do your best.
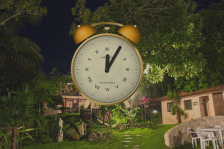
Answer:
12,05
